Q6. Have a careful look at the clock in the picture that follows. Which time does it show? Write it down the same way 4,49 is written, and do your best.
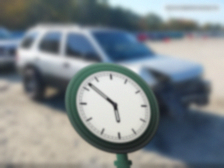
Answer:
5,52
